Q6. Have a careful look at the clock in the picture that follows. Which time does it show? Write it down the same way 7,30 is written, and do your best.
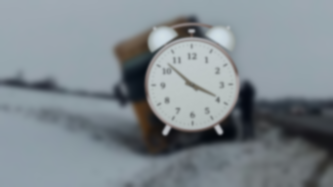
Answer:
3,52
